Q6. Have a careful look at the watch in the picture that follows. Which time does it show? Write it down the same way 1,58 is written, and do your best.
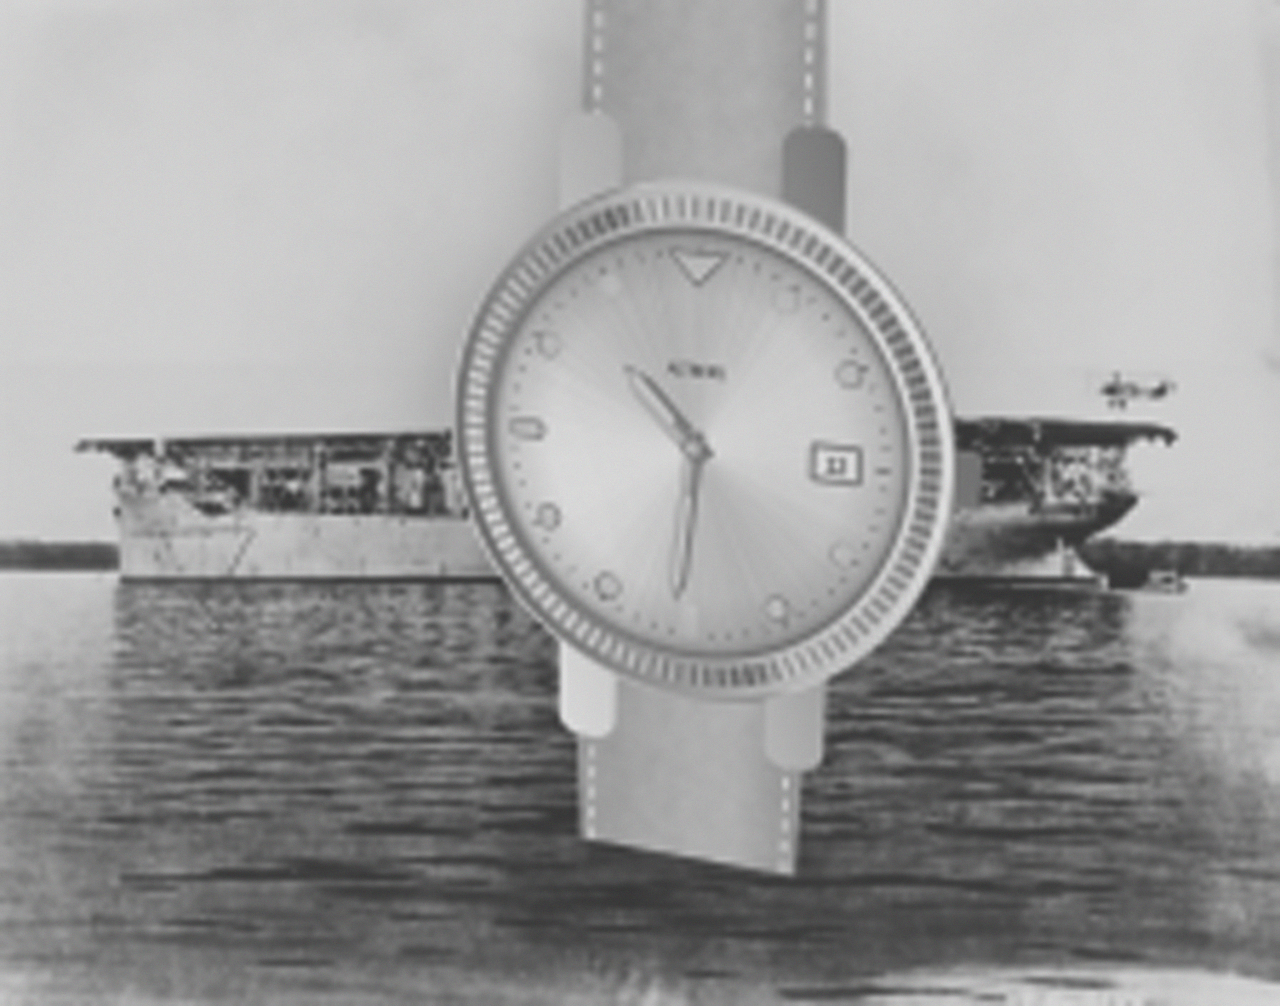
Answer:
10,31
